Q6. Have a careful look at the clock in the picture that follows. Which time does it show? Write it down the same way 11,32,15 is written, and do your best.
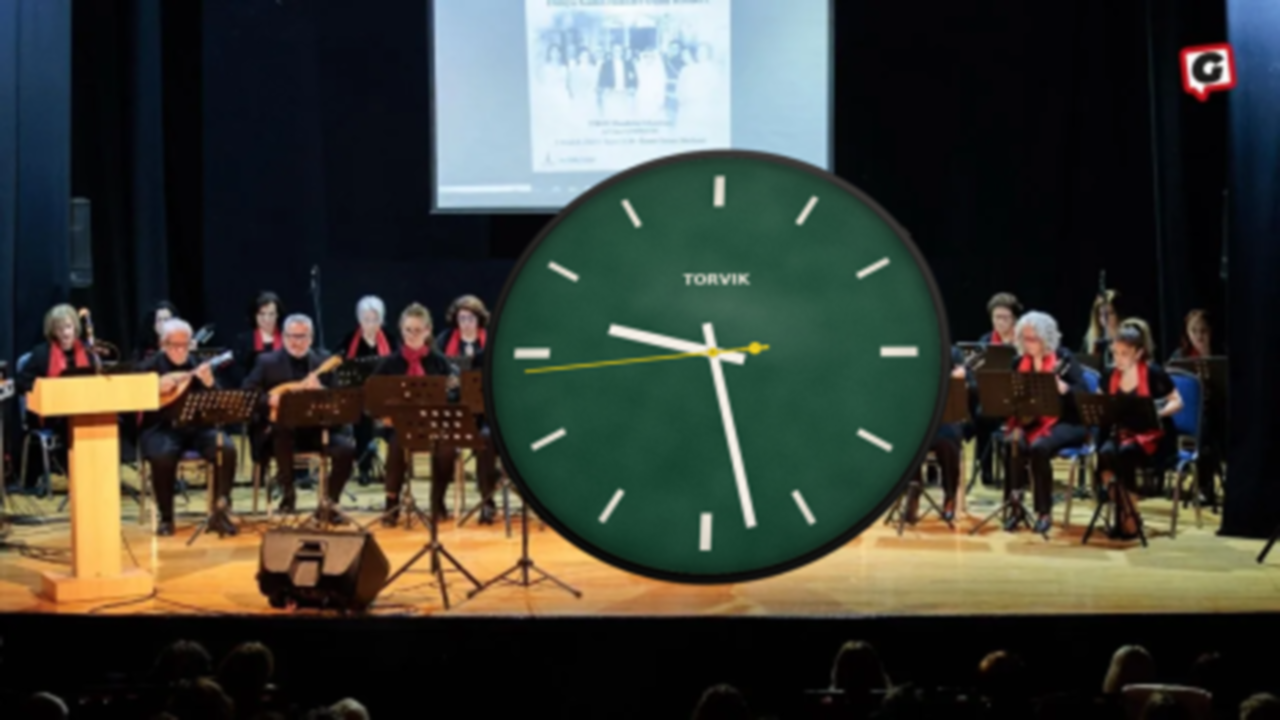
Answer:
9,27,44
